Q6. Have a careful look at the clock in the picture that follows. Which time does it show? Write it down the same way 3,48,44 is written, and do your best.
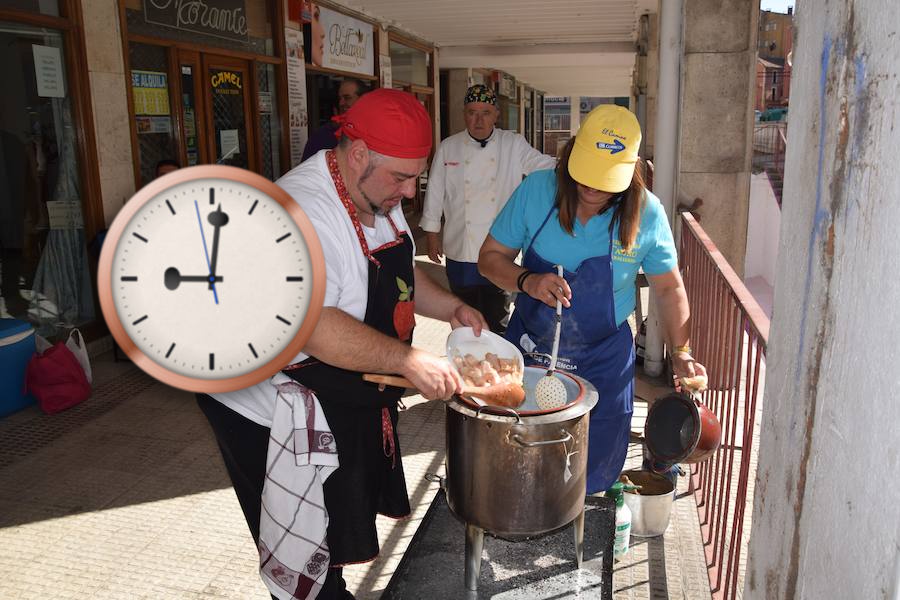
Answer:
9,00,58
